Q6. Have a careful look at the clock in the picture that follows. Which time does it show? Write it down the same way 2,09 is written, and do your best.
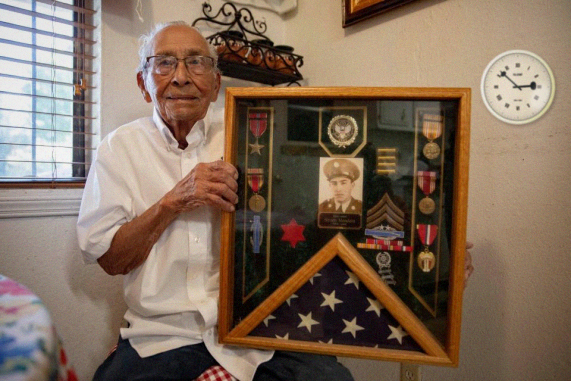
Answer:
2,52
